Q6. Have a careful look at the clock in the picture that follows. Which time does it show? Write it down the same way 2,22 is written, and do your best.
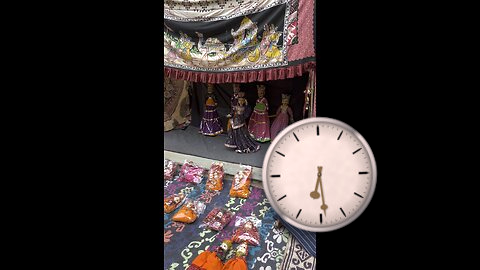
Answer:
6,29
